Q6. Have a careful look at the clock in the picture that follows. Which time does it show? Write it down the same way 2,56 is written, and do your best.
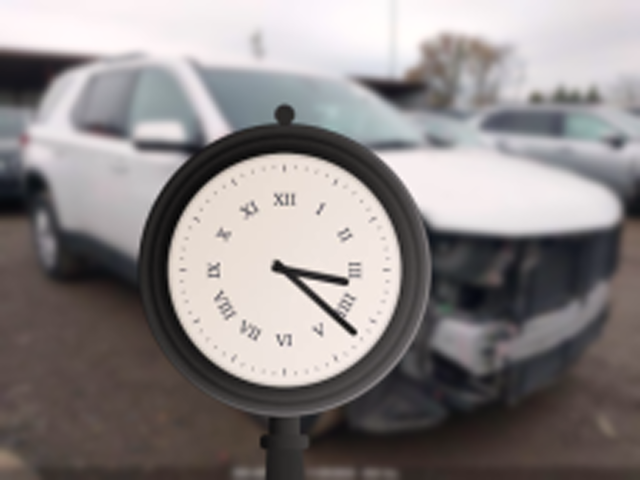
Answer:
3,22
